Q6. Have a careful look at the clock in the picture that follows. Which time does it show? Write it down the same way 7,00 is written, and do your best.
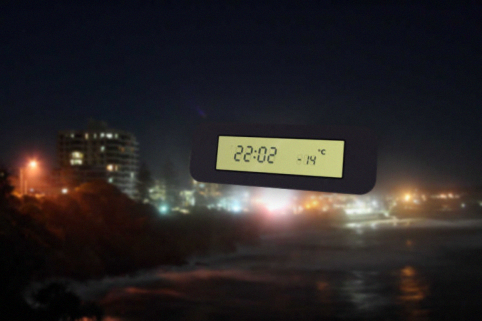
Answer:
22,02
